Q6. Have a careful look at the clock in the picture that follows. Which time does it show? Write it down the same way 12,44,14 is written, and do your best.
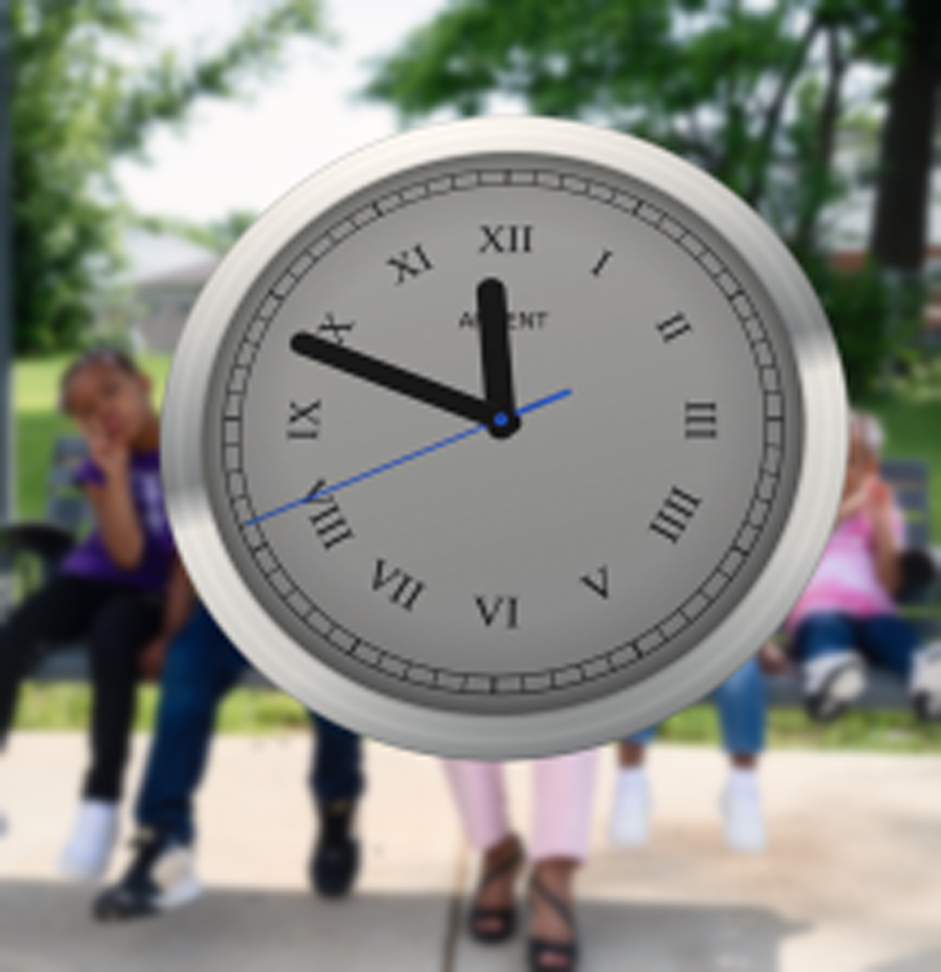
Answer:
11,48,41
